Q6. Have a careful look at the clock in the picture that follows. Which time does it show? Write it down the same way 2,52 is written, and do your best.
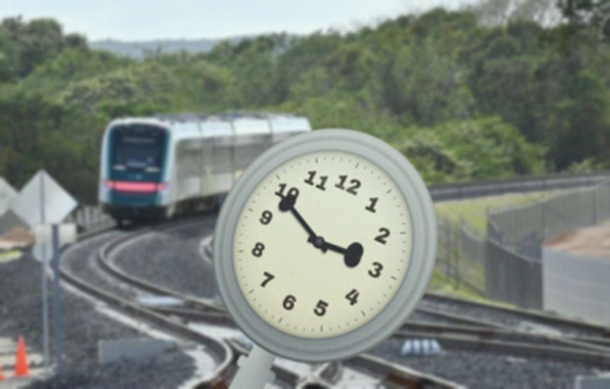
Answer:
2,49
